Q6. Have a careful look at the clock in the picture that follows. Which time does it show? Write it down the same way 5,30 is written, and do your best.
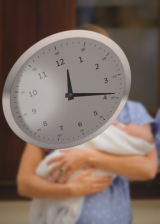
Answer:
12,19
